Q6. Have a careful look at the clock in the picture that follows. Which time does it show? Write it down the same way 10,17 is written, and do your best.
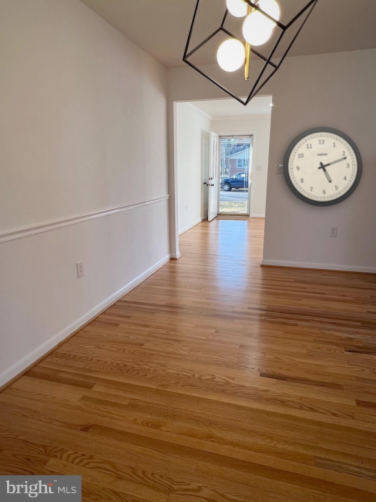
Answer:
5,12
